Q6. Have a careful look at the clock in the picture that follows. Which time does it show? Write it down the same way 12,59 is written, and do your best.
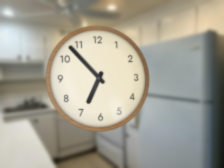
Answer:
6,53
